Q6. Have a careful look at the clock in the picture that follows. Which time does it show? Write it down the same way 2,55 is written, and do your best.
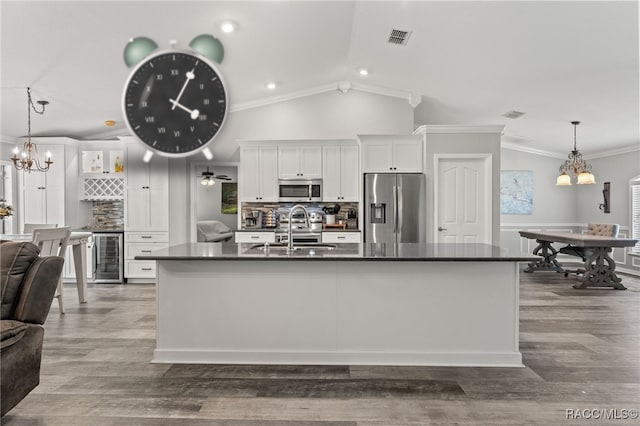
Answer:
4,05
